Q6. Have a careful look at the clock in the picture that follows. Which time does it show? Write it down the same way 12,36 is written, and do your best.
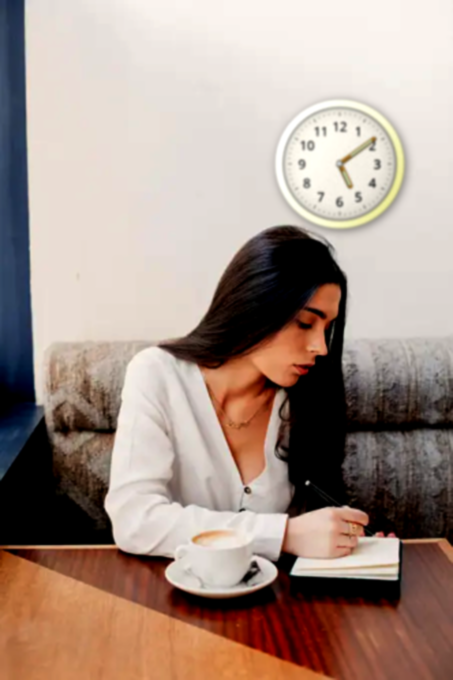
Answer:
5,09
